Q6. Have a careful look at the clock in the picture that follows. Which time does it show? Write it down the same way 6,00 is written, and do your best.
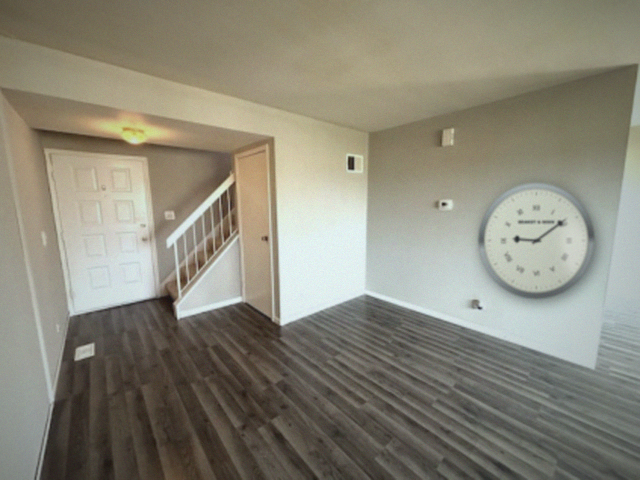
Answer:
9,09
